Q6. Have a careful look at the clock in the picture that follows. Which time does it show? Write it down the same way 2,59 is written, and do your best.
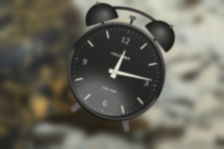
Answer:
12,14
